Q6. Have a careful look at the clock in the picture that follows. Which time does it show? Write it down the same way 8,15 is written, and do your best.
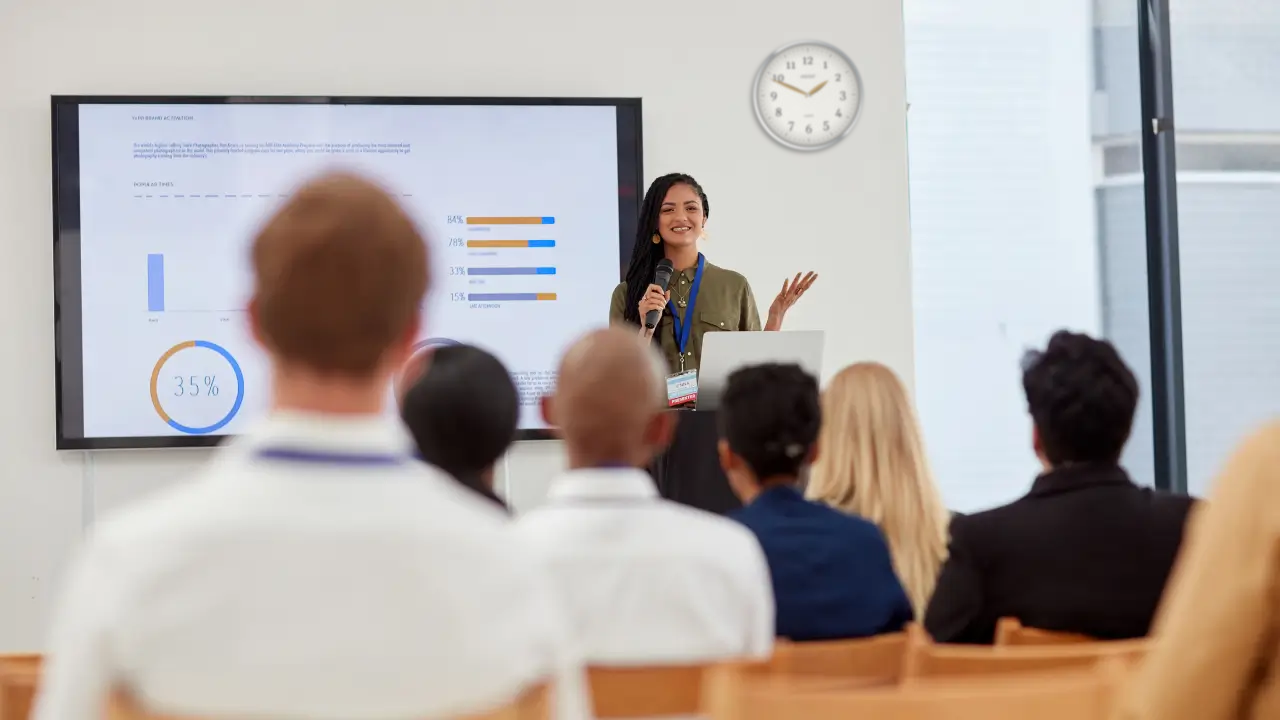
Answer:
1,49
